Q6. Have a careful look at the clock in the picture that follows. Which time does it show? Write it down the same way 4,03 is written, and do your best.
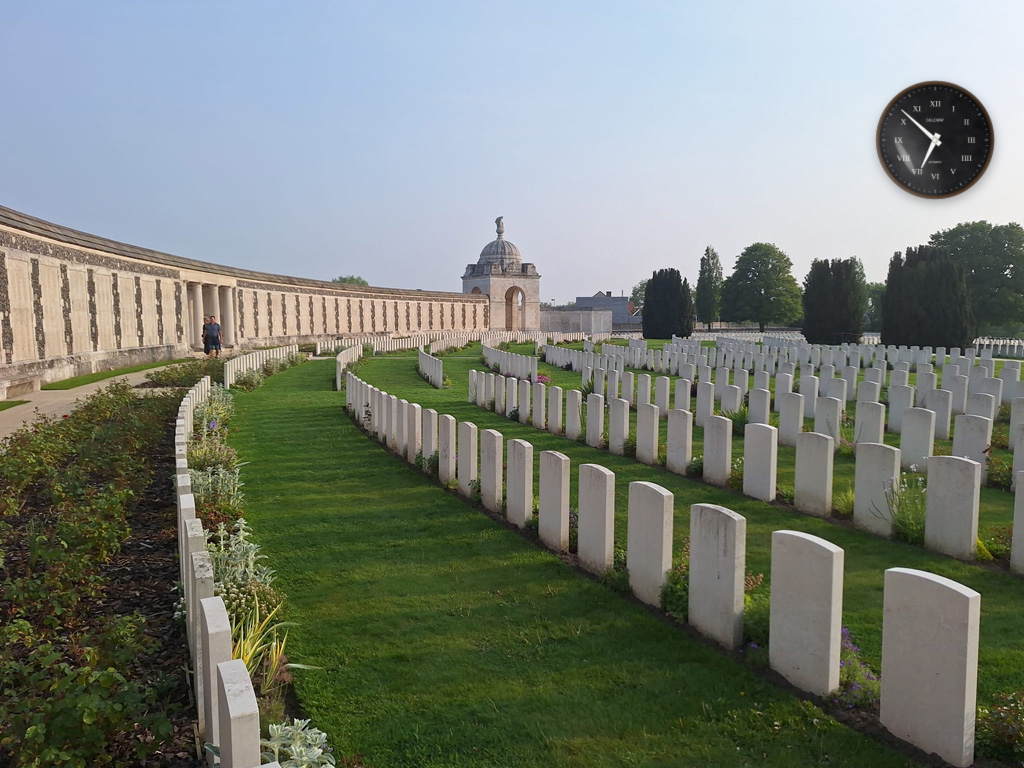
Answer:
6,52
